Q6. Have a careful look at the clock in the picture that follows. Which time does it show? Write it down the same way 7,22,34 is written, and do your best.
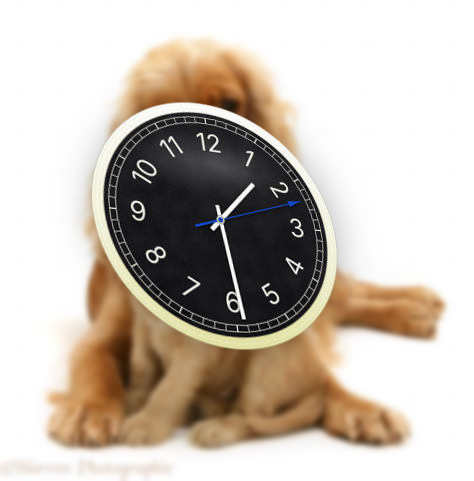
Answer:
1,29,12
